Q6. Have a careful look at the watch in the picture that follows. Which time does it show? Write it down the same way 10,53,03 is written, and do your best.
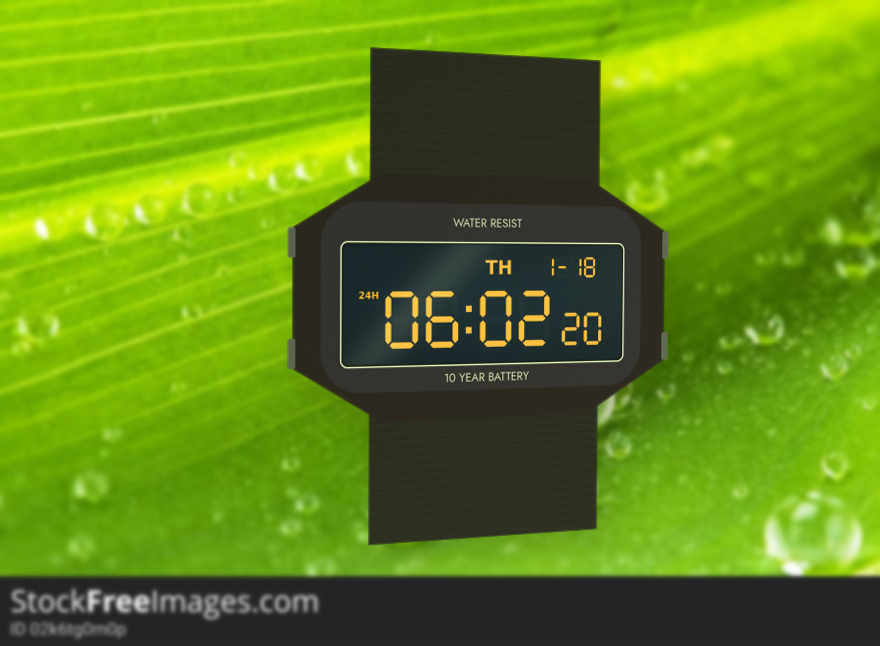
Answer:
6,02,20
